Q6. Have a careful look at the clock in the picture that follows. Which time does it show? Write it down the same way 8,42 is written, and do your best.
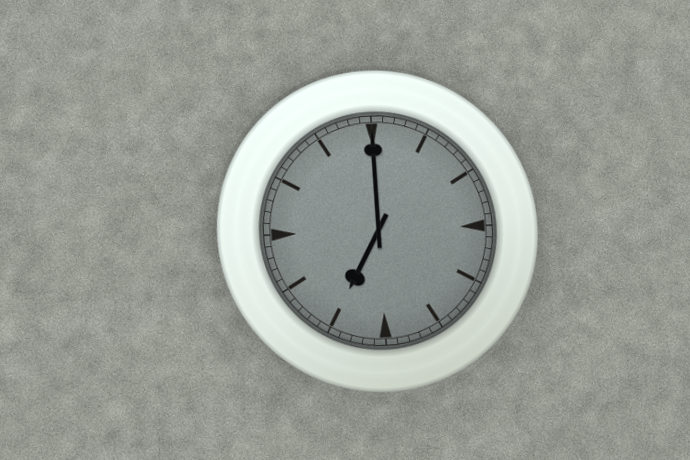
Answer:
7,00
